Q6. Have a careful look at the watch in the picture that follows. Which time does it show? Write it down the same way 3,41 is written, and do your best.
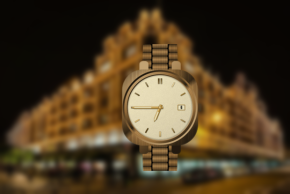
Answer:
6,45
